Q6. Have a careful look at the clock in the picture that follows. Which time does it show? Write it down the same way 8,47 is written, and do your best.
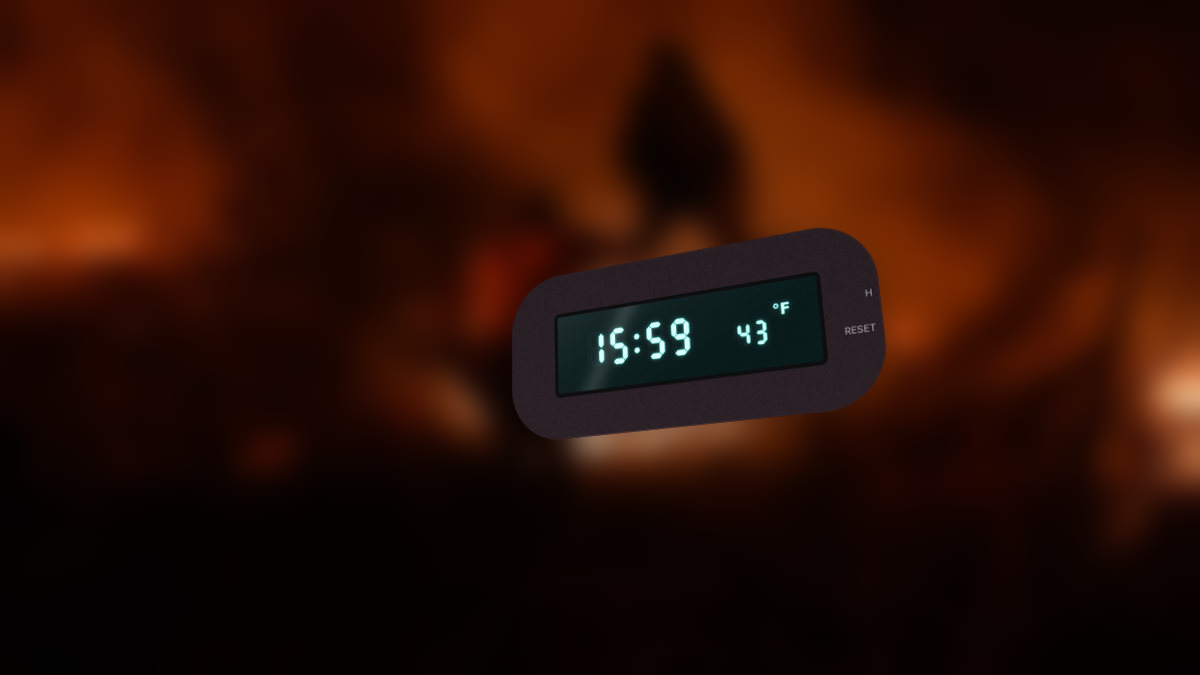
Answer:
15,59
